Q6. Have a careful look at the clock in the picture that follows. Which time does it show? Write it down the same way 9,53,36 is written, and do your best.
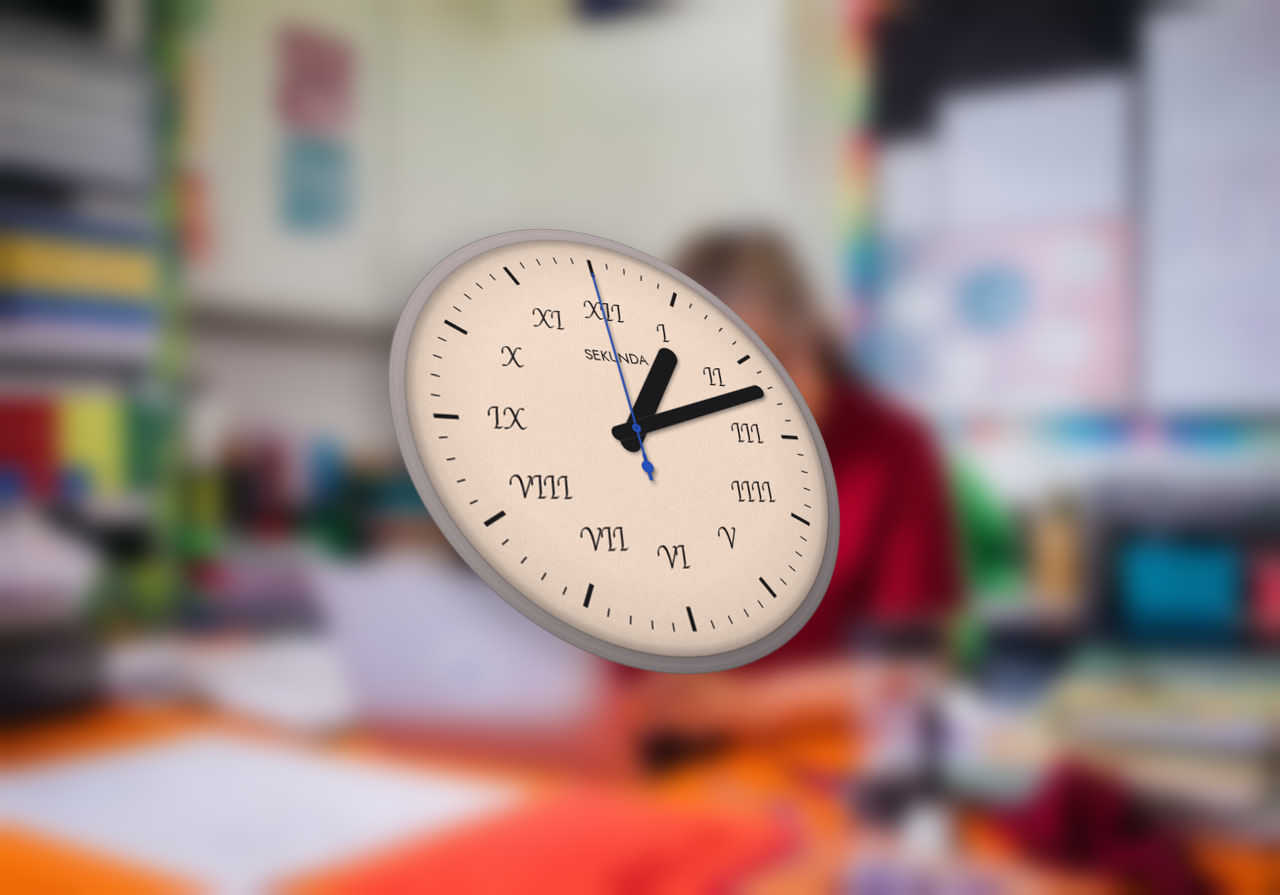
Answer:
1,12,00
